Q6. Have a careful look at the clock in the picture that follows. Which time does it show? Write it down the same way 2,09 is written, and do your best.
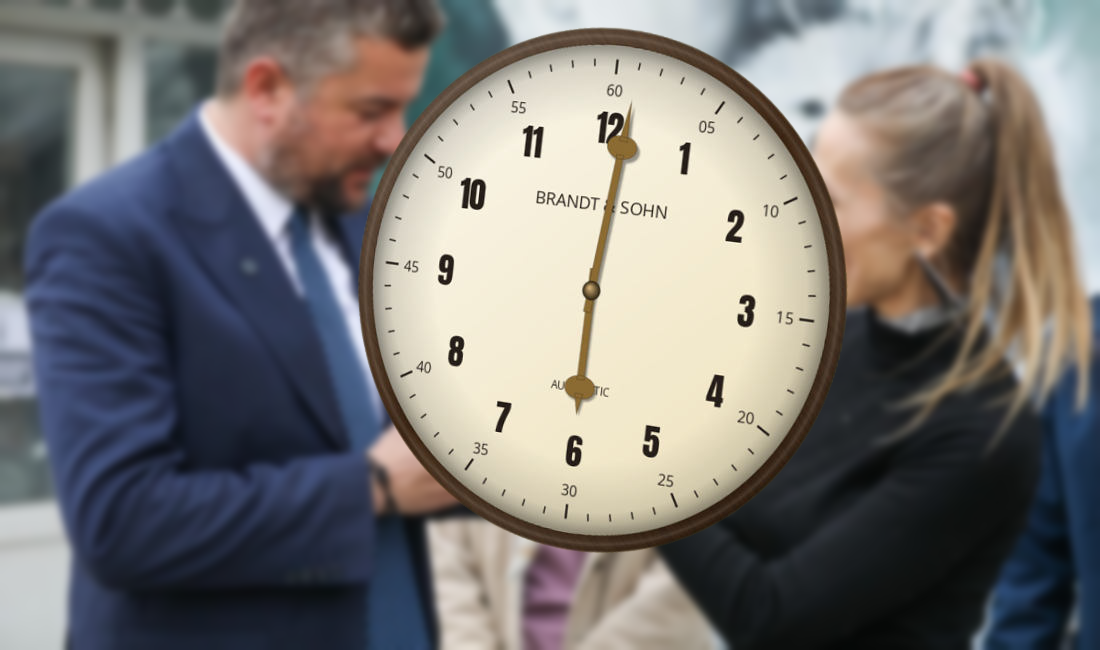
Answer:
6,01
